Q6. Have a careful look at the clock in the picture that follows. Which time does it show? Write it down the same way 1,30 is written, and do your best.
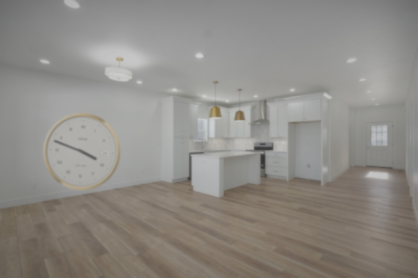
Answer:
3,48
